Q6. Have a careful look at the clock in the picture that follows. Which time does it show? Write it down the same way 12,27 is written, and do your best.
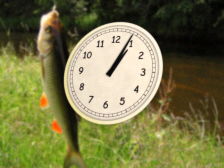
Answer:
1,04
